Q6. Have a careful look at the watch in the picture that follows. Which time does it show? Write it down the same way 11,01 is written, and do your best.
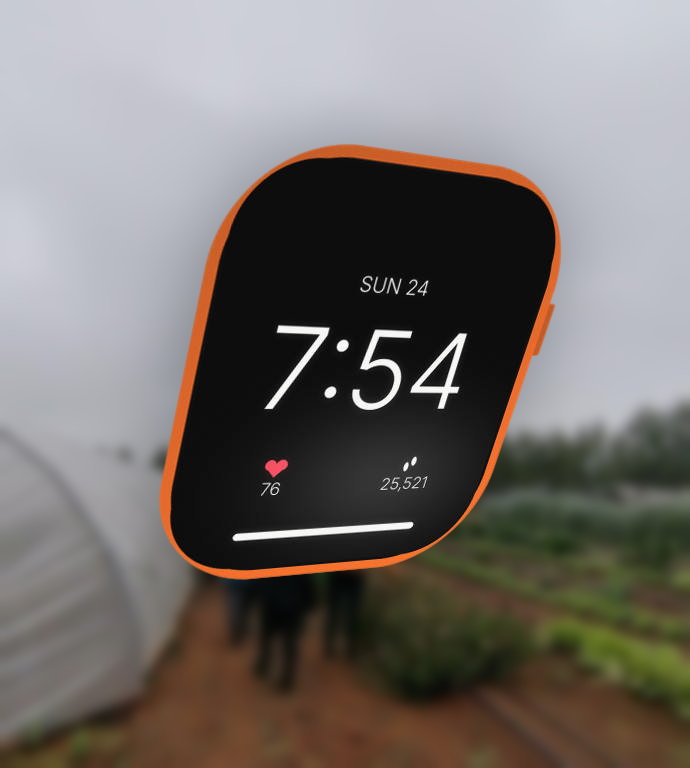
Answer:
7,54
